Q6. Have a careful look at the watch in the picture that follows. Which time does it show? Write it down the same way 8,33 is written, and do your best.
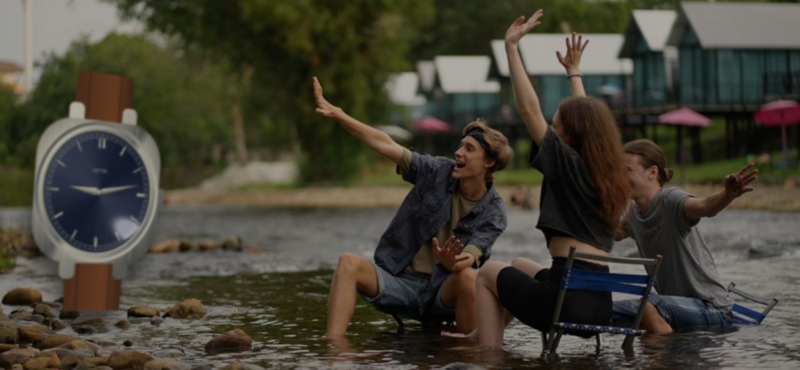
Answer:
9,13
